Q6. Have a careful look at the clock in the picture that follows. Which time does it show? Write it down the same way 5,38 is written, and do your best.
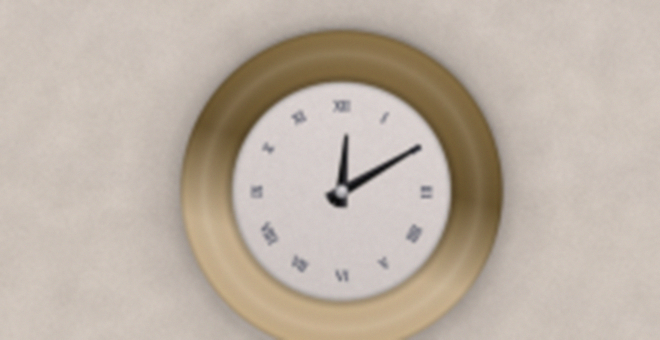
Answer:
12,10
